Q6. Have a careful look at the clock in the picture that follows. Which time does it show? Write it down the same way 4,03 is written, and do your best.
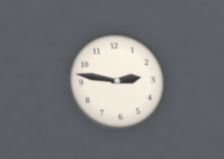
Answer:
2,47
